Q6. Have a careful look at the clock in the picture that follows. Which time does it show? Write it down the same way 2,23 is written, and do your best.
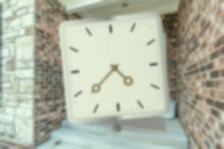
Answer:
4,38
